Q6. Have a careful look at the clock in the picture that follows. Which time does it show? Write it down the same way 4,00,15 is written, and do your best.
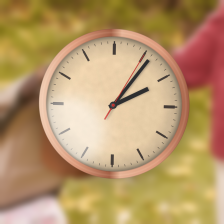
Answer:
2,06,05
